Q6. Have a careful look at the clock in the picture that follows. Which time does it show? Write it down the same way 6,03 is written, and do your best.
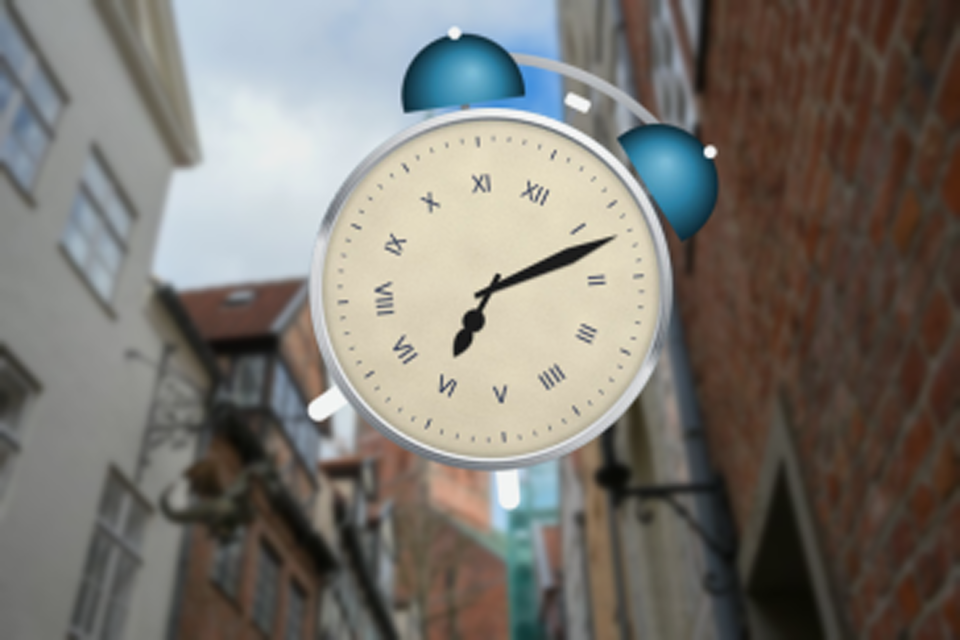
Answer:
6,07
